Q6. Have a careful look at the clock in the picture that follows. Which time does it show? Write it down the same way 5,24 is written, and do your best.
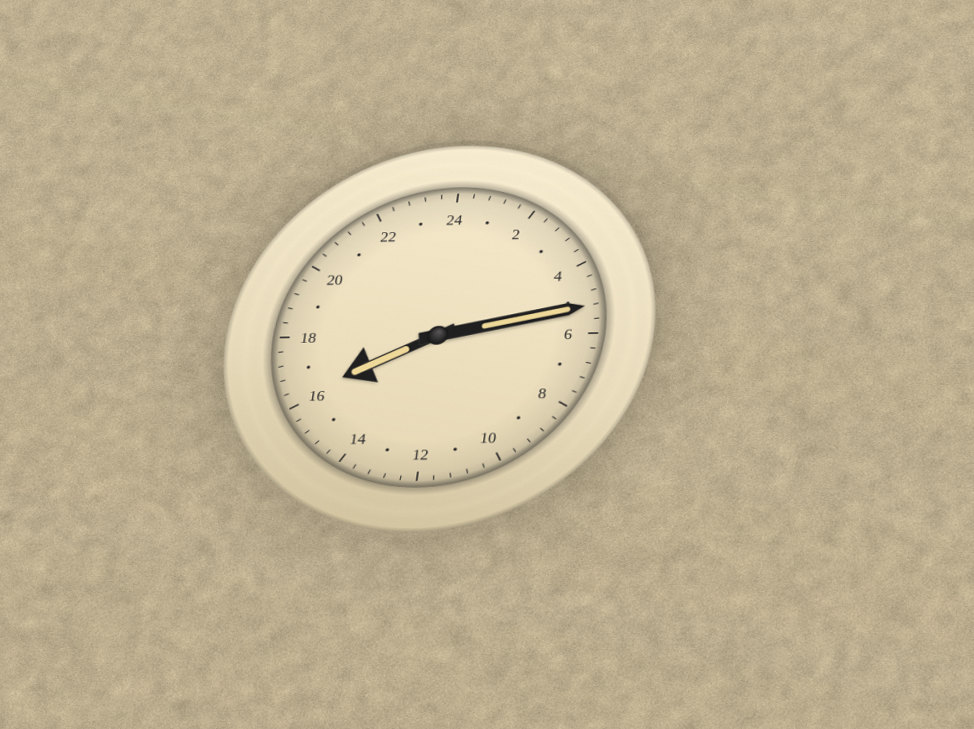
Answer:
16,13
